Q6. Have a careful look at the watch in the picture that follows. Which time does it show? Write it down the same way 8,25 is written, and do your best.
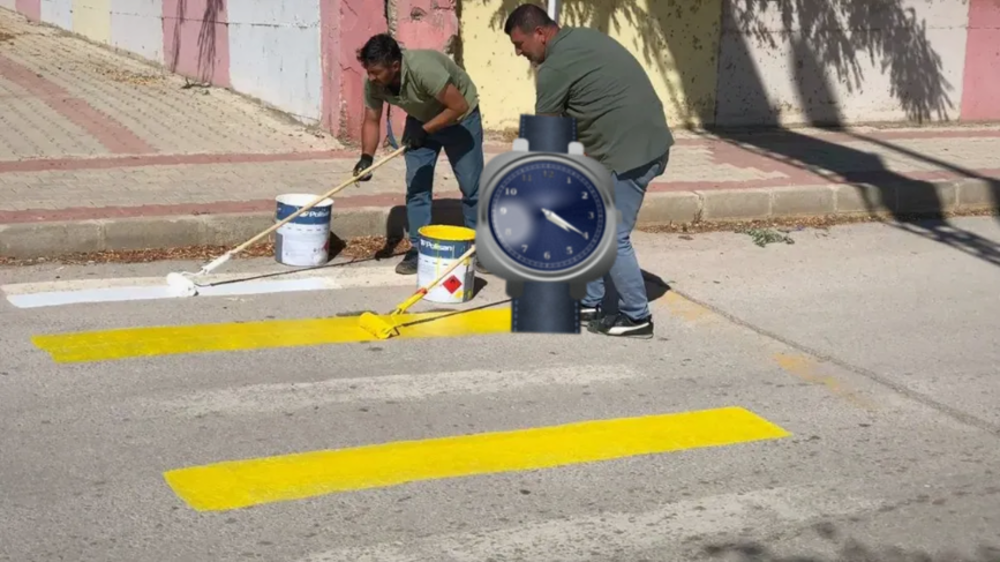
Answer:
4,20
